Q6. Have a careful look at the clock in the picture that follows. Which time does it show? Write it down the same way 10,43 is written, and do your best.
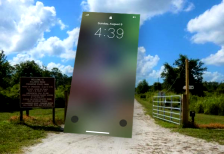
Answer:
4,39
